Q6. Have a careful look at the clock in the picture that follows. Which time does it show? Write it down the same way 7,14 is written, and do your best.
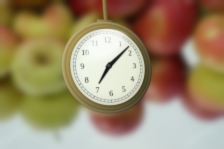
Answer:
7,08
